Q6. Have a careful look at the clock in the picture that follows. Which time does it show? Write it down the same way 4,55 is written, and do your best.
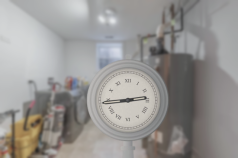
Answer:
2,44
